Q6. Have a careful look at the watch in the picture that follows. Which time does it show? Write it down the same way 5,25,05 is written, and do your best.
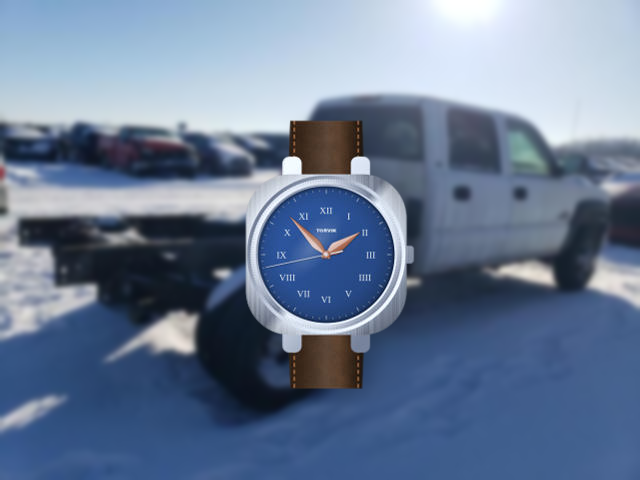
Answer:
1,52,43
